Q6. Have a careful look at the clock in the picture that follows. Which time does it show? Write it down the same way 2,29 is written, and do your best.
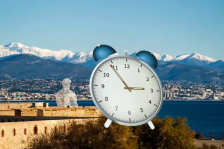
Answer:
2,54
